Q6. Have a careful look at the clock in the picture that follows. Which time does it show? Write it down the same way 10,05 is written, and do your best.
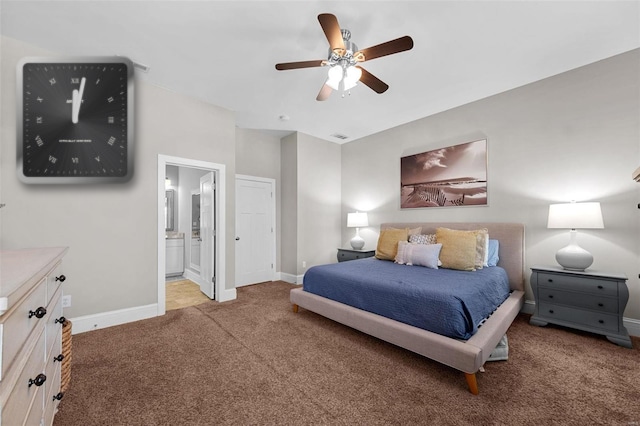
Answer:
12,02
